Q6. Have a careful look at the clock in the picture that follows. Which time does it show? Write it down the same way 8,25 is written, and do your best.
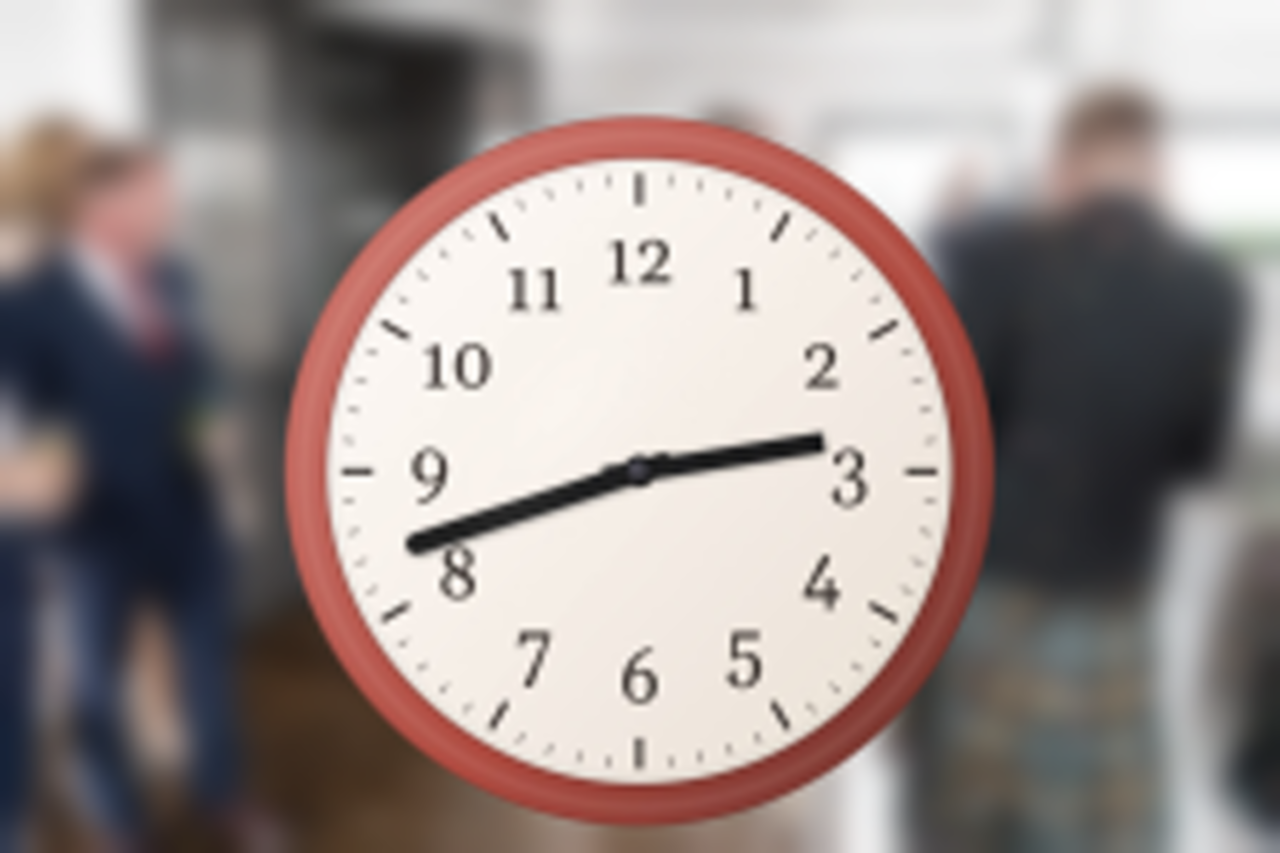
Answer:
2,42
